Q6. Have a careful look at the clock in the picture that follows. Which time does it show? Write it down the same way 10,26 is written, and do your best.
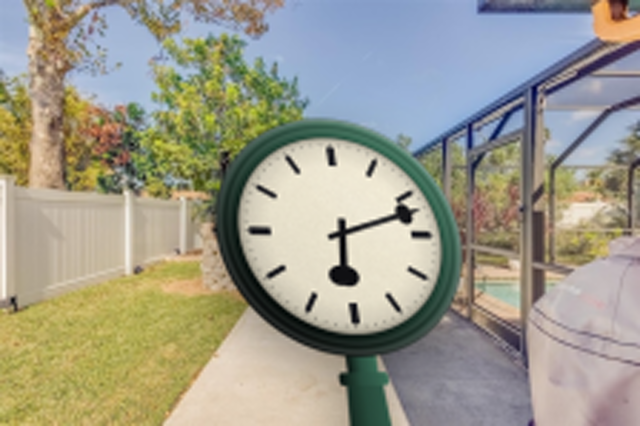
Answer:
6,12
